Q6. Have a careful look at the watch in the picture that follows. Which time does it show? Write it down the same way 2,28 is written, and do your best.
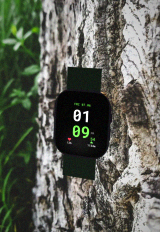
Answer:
1,09
